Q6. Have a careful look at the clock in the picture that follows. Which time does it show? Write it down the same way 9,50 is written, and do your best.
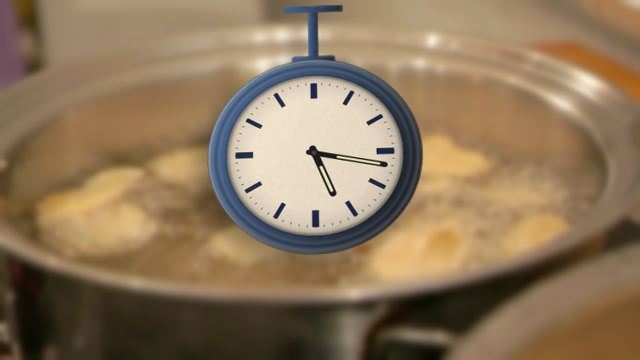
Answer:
5,17
